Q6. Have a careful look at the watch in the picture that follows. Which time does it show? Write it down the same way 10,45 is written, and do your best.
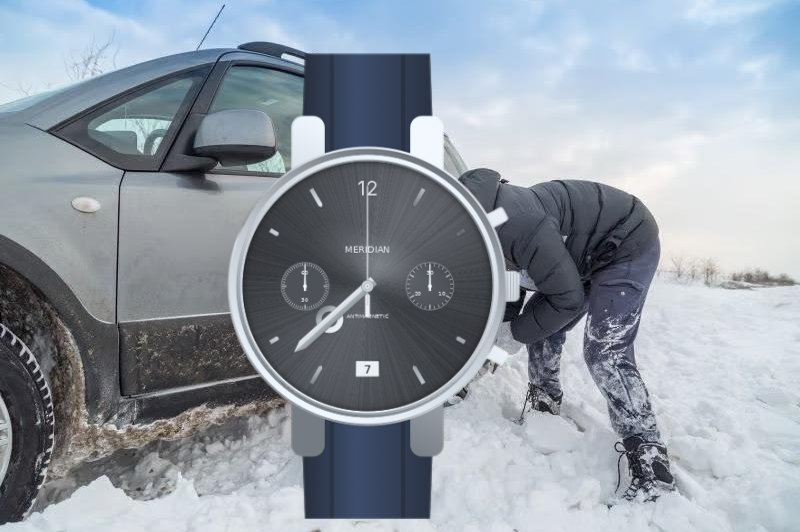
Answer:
7,38
